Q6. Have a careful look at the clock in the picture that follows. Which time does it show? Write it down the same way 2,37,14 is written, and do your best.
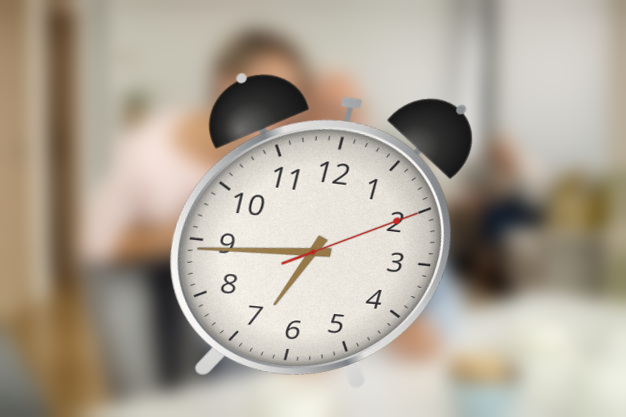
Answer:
6,44,10
